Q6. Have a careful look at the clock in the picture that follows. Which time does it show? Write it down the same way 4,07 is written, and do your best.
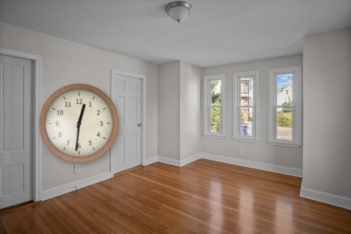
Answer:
12,31
